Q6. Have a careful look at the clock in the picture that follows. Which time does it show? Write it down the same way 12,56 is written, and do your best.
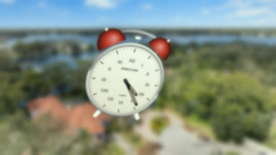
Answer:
4,24
